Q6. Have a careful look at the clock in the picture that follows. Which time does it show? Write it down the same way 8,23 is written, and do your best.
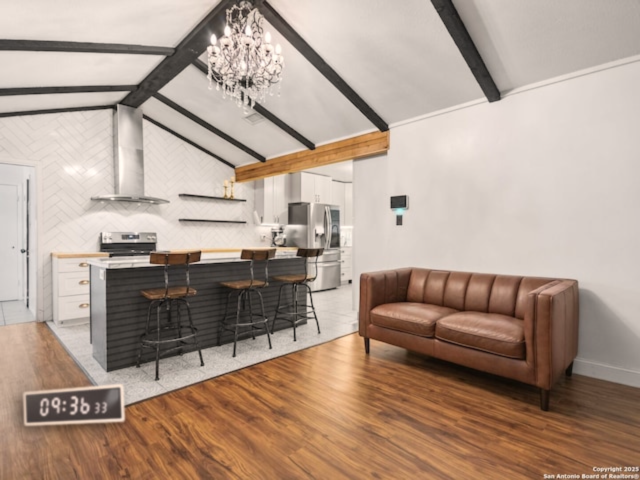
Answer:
9,36
